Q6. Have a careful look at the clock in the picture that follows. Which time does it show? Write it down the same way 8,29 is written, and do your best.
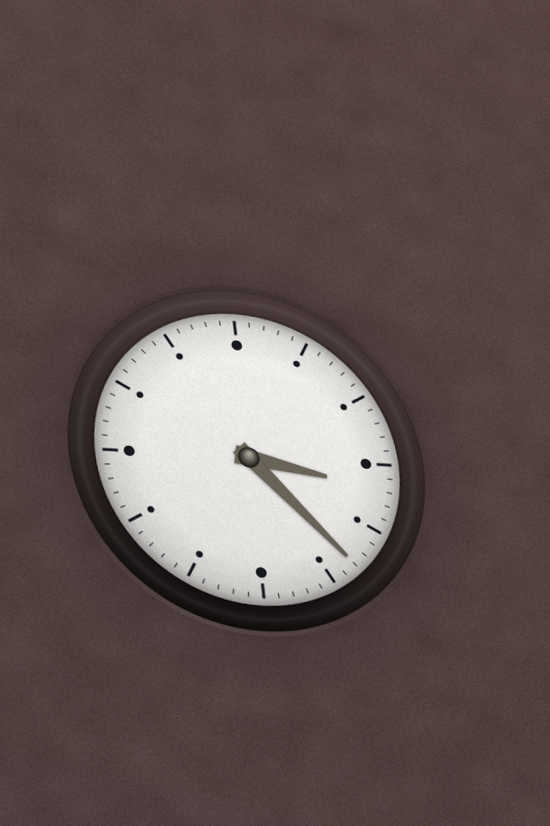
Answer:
3,23
